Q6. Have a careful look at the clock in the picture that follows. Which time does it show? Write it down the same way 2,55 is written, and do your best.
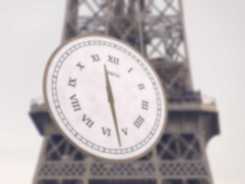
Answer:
11,27
